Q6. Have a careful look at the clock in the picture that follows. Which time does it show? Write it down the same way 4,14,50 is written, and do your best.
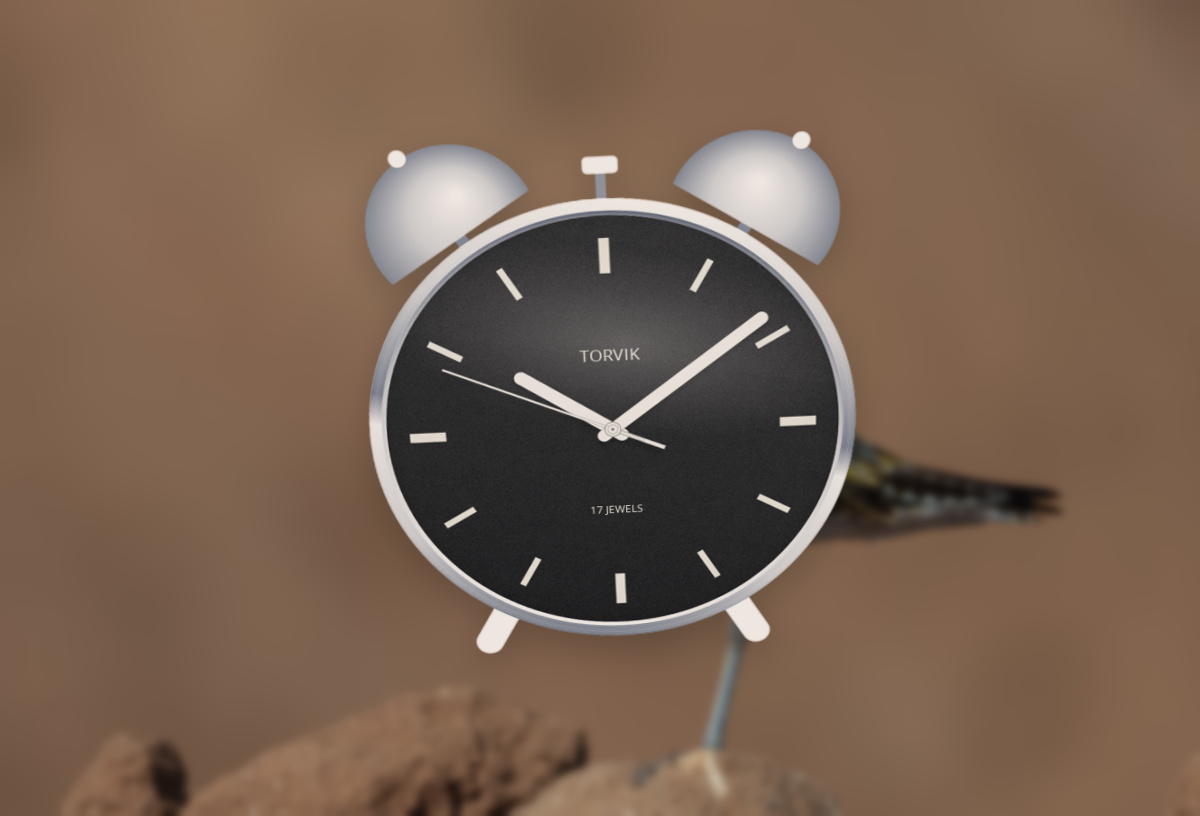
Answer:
10,08,49
